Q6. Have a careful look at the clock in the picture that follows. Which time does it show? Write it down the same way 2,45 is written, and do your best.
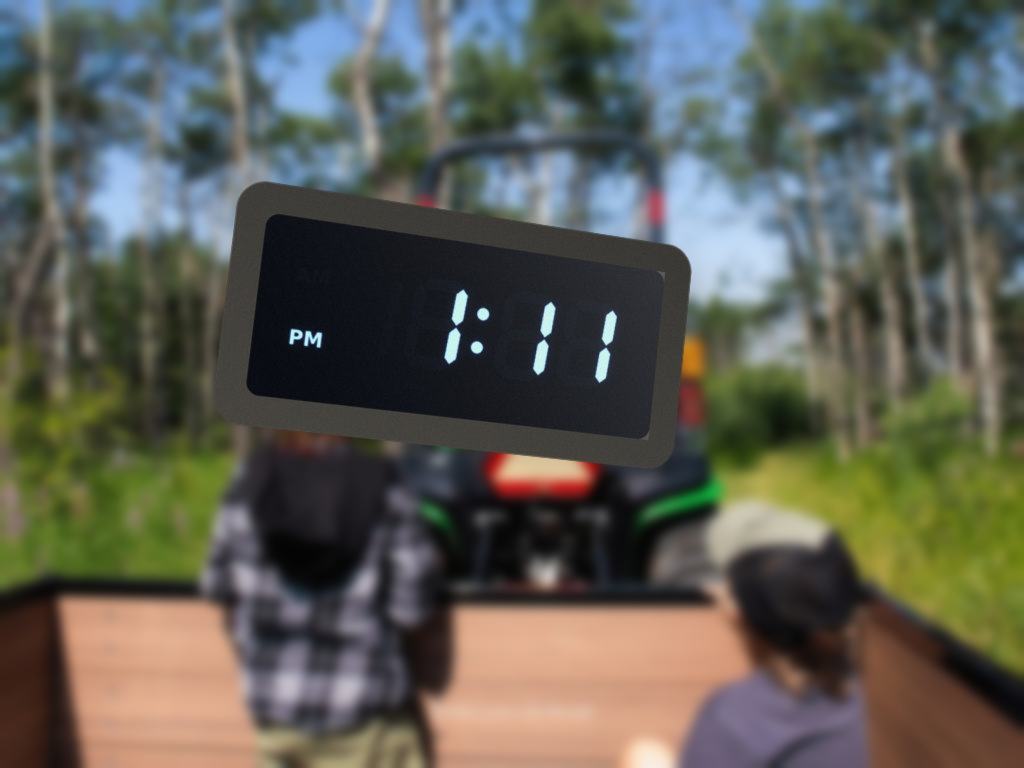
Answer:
1,11
